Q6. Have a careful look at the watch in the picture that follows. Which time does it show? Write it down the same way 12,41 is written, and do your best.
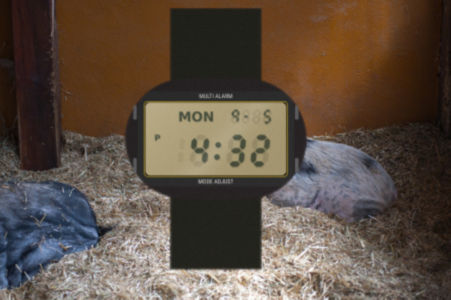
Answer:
4,32
